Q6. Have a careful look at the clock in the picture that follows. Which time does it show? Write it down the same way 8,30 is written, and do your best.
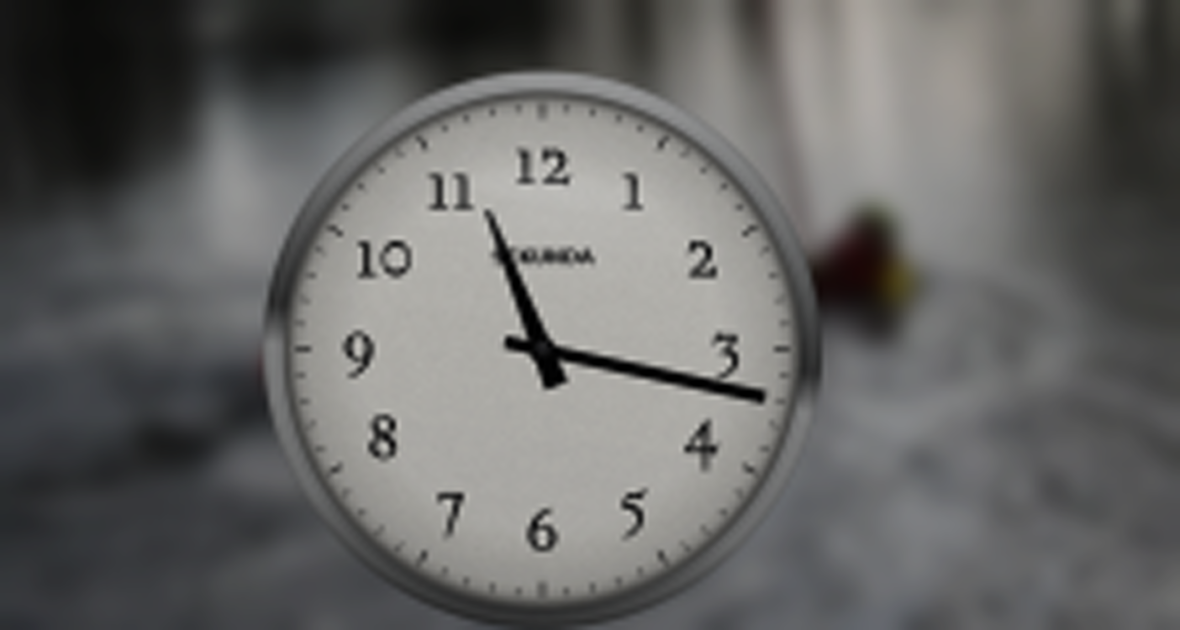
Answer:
11,17
